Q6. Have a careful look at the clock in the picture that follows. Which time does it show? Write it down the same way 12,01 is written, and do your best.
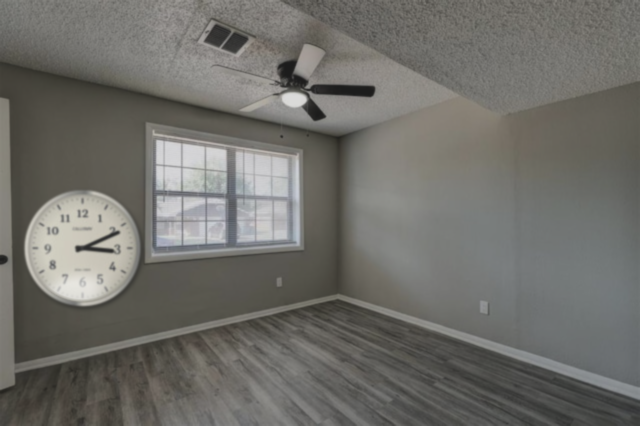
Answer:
3,11
